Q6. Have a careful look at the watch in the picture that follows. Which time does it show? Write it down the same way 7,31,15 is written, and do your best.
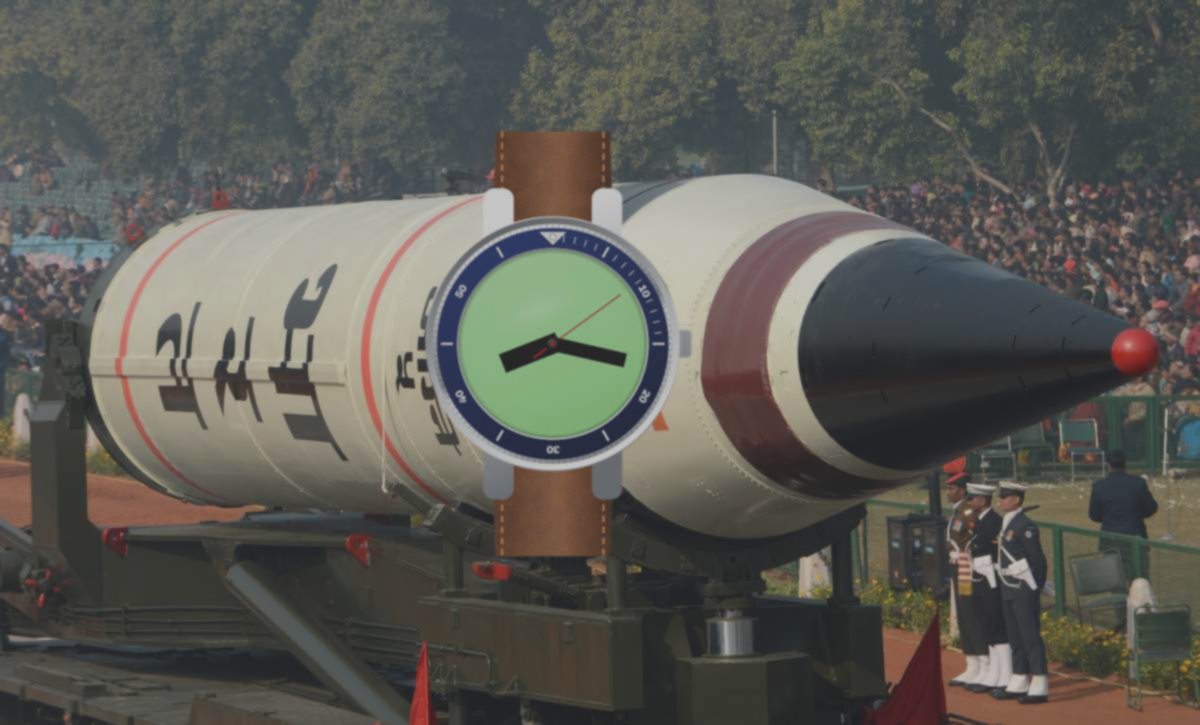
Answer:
8,17,09
